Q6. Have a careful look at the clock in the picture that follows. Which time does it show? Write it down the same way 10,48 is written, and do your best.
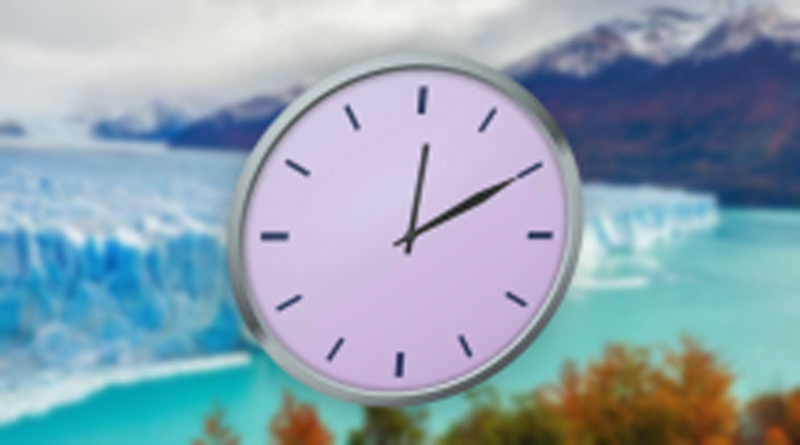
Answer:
12,10
